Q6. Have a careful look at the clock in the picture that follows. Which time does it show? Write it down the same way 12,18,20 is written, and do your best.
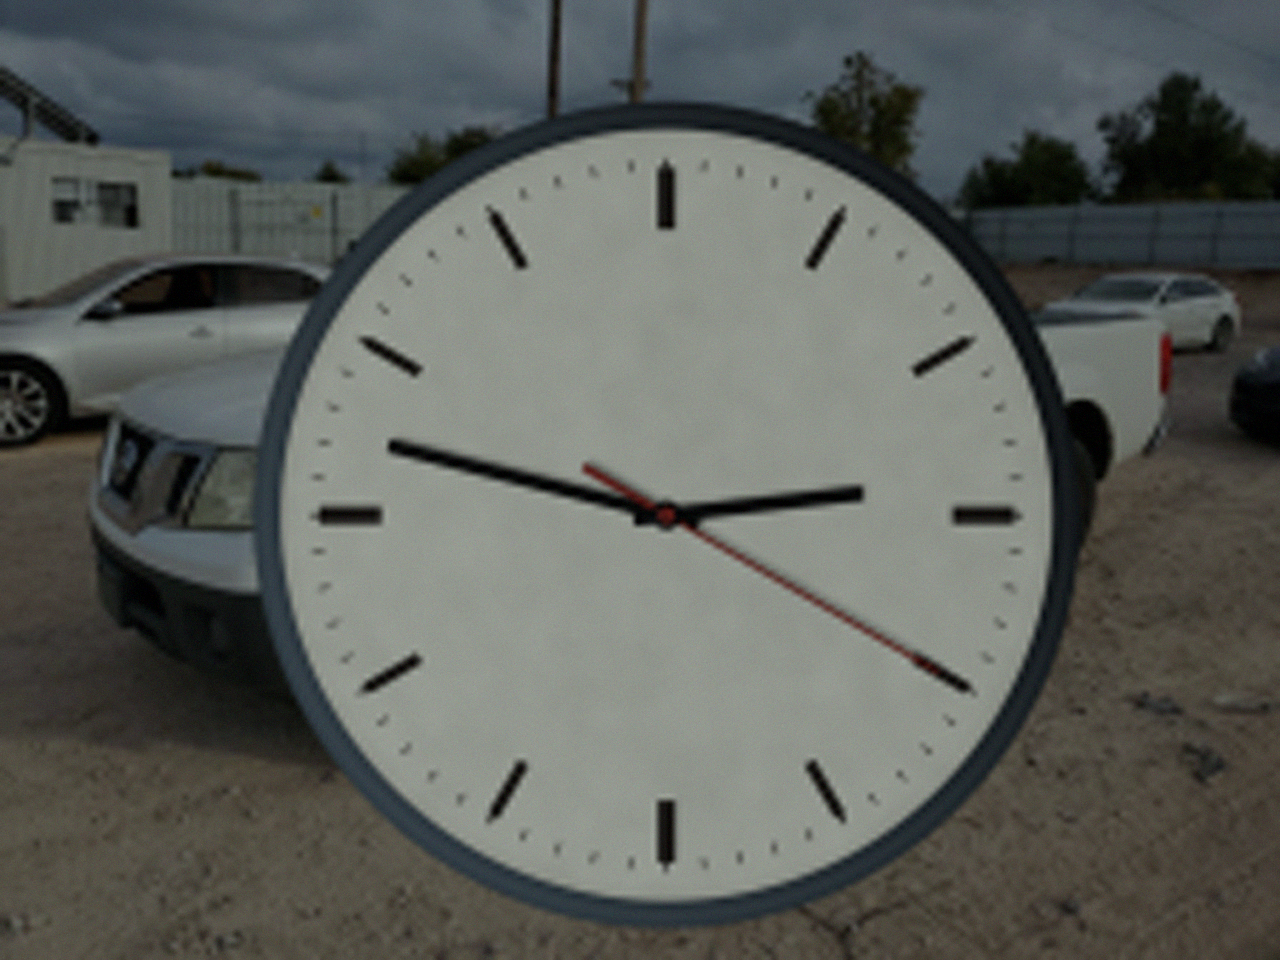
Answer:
2,47,20
